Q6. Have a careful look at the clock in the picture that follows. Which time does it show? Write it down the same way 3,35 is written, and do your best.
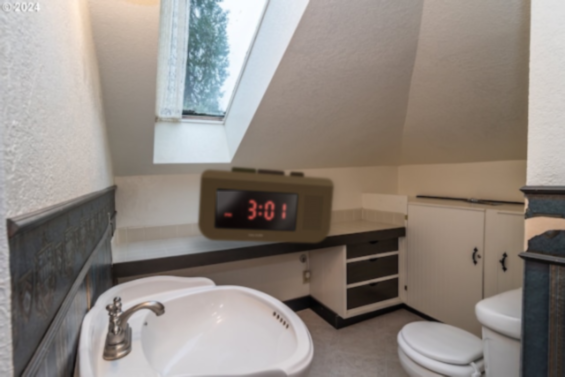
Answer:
3,01
